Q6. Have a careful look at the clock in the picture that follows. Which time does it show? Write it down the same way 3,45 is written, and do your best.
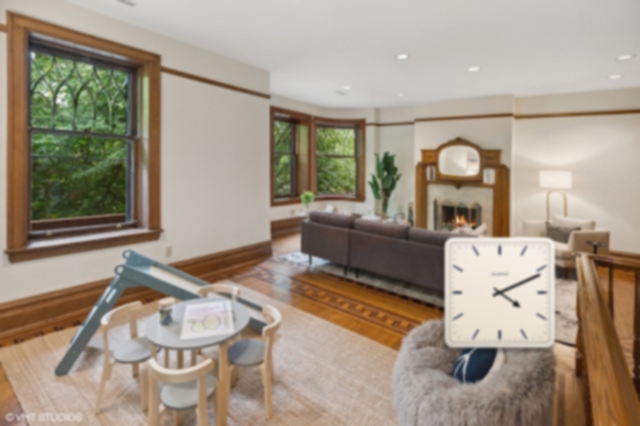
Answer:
4,11
